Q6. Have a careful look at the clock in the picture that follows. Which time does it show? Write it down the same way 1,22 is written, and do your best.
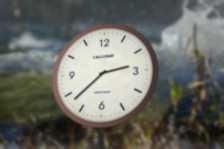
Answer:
2,38
